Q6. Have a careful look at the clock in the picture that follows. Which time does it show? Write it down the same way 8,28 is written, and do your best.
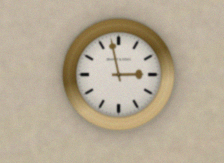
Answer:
2,58
